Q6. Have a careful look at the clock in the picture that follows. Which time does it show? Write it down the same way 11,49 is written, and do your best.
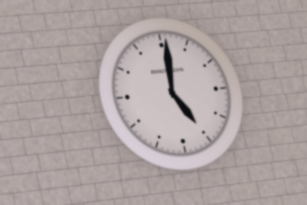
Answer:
5,01
